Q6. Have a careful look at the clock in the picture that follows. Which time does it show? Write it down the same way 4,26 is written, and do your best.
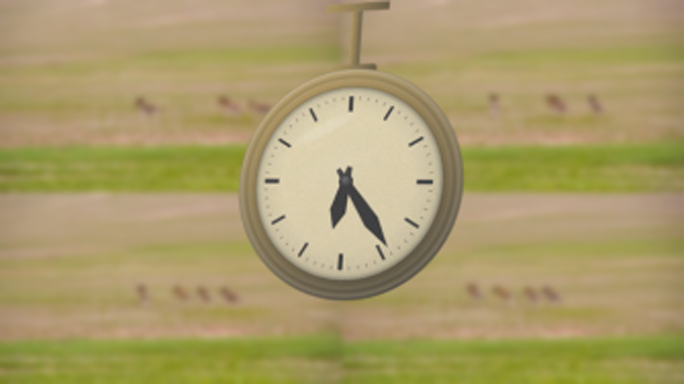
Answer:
6,24
